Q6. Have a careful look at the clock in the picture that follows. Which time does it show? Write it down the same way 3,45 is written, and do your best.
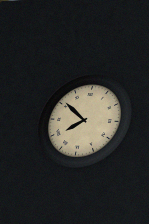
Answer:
7,51
